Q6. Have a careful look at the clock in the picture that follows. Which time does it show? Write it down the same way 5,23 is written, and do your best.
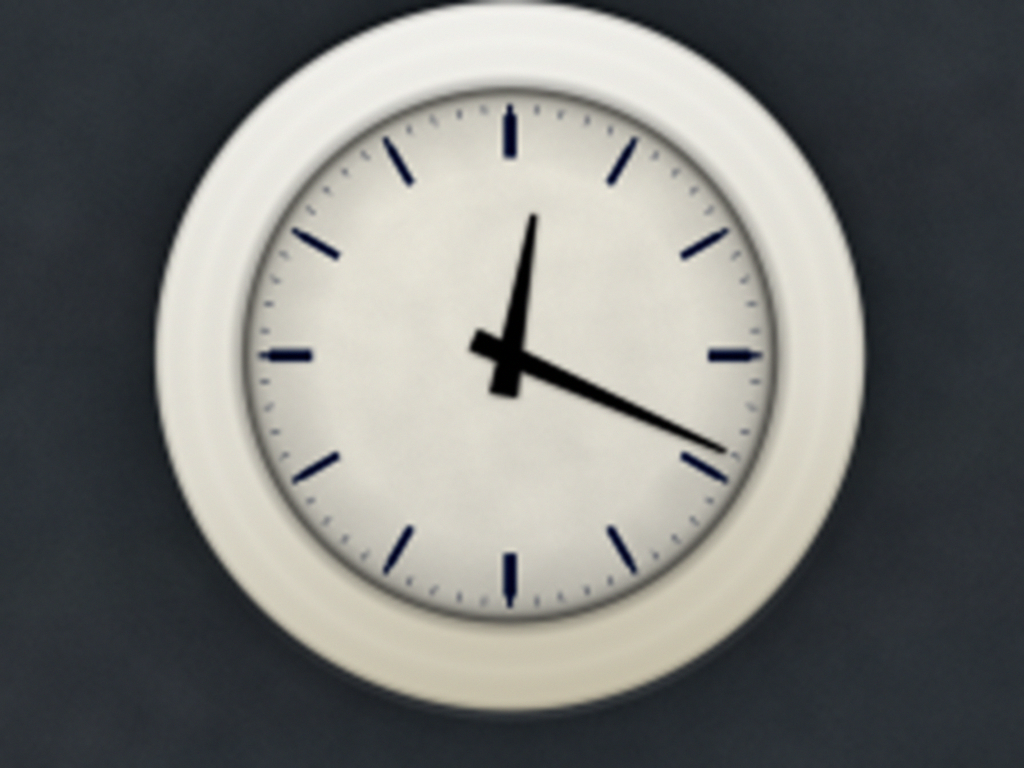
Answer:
12,19
